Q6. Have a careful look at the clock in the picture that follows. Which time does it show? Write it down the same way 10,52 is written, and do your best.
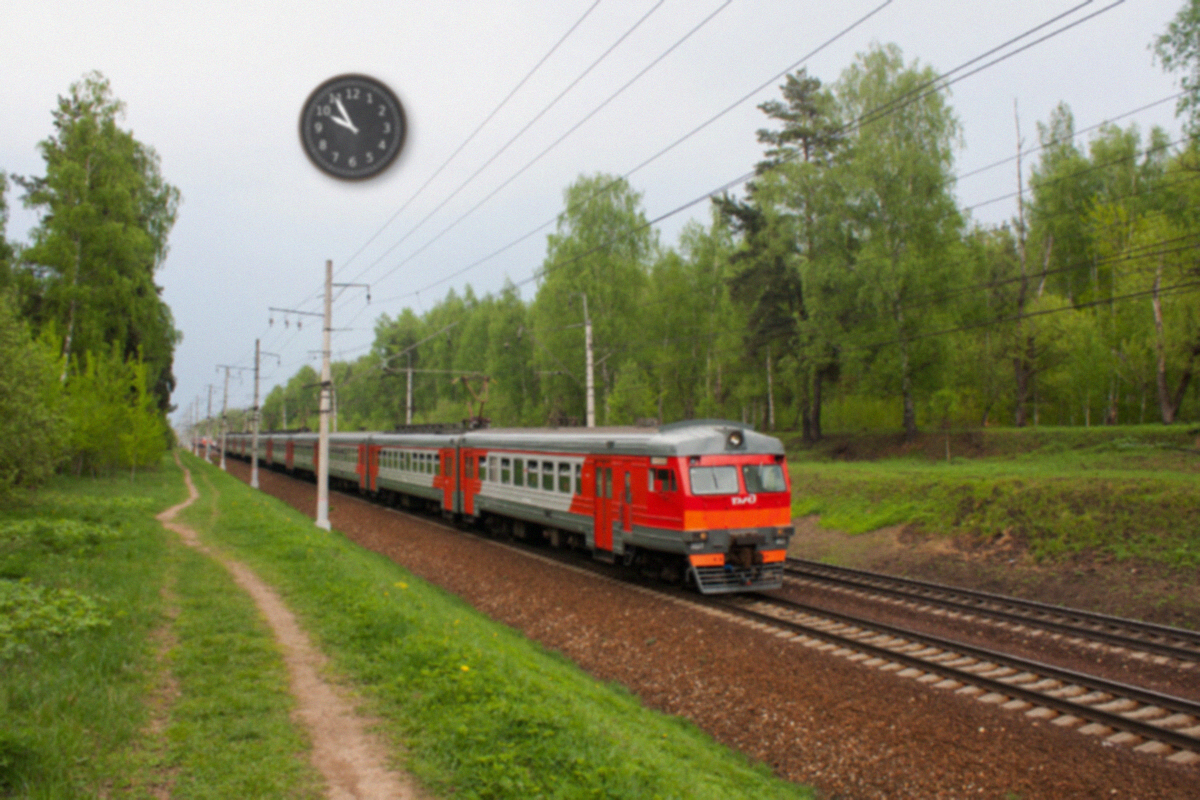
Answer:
9,55
